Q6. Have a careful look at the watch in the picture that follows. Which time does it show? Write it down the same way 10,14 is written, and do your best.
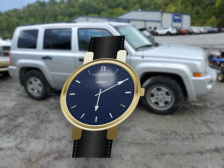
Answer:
6,10
